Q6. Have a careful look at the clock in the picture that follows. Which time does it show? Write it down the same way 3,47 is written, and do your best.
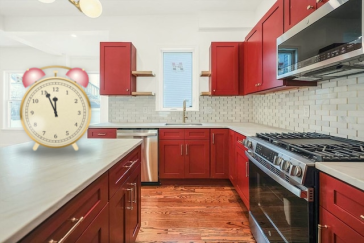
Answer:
11,56
